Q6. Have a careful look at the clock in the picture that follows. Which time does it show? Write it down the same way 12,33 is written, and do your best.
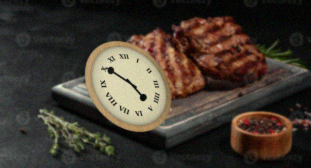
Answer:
4,51
